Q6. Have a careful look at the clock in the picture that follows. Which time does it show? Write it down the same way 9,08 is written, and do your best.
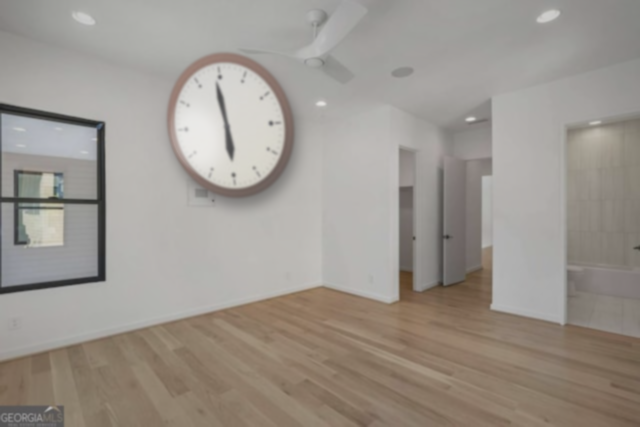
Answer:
5,59
